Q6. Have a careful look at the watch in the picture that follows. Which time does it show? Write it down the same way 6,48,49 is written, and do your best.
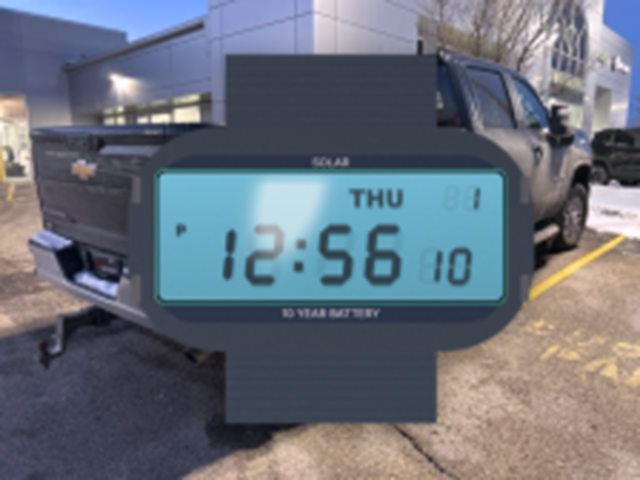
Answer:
12,56,10
